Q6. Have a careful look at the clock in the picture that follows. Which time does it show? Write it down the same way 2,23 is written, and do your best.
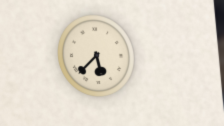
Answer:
5,38
